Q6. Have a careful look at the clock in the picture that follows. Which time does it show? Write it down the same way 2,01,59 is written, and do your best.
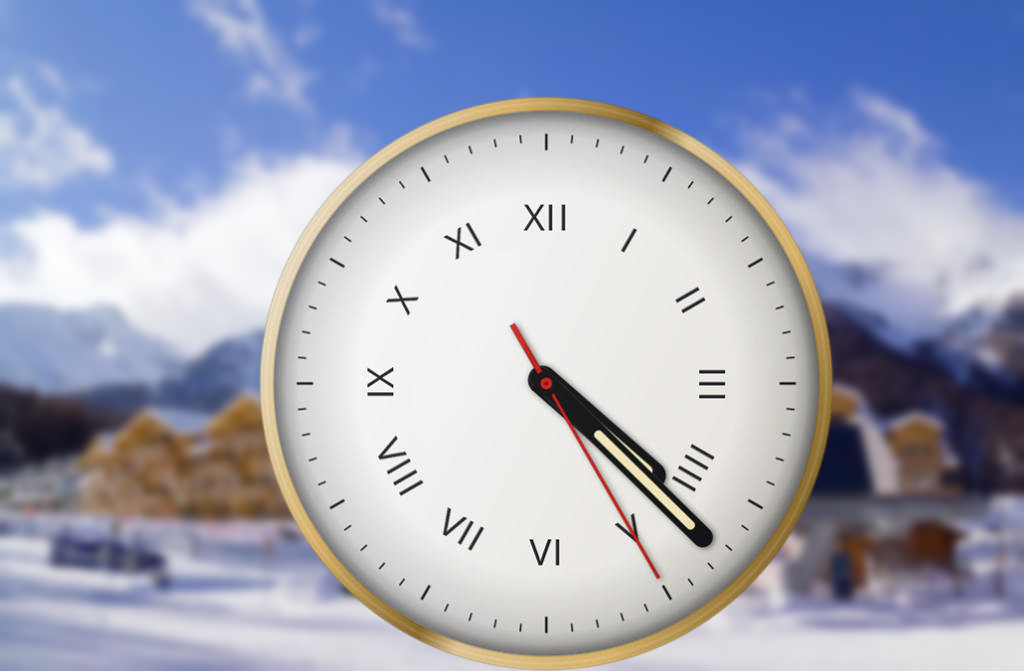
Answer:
4,22,25
